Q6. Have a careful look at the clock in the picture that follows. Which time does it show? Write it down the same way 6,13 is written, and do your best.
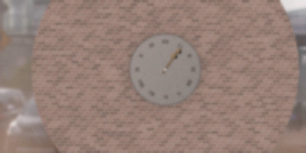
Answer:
1,06
